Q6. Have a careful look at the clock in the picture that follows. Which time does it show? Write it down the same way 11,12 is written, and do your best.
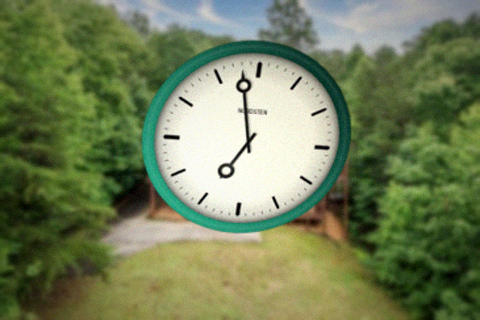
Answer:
6,58
